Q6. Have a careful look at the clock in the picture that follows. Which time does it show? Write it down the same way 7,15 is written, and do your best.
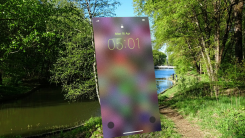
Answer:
5,01
